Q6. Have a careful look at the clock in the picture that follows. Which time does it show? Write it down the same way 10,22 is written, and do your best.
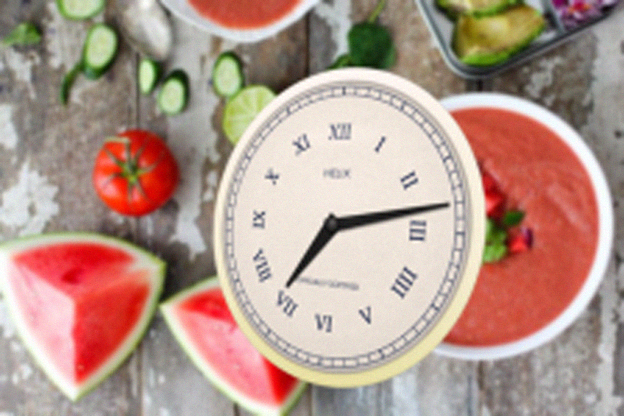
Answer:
7,13
